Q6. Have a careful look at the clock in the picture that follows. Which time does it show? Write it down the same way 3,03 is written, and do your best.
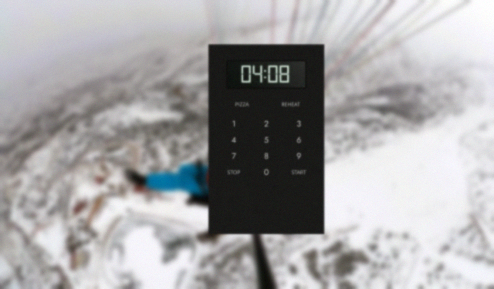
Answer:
4,08
